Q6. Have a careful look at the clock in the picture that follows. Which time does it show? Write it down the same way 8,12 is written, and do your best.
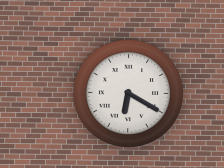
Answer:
6,20
